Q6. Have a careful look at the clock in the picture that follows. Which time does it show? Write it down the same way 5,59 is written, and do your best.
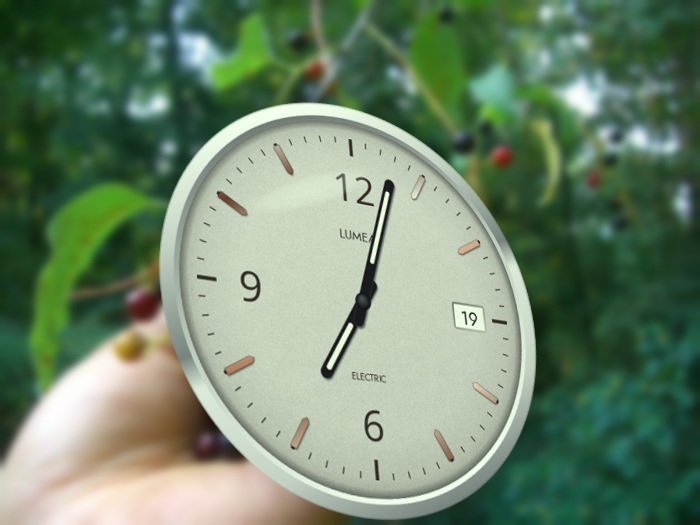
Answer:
7,03
